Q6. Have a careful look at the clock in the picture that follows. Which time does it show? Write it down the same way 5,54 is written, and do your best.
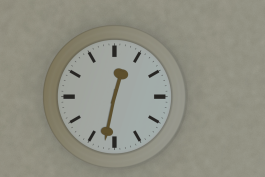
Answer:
12,32
